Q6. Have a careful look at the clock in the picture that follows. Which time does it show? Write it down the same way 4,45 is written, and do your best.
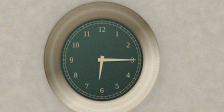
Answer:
6,15
